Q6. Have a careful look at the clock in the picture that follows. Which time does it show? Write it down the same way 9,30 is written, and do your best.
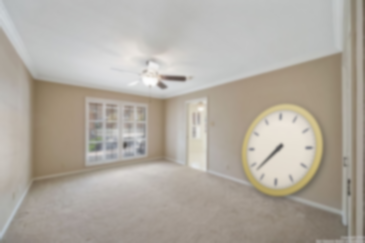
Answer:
7,38
